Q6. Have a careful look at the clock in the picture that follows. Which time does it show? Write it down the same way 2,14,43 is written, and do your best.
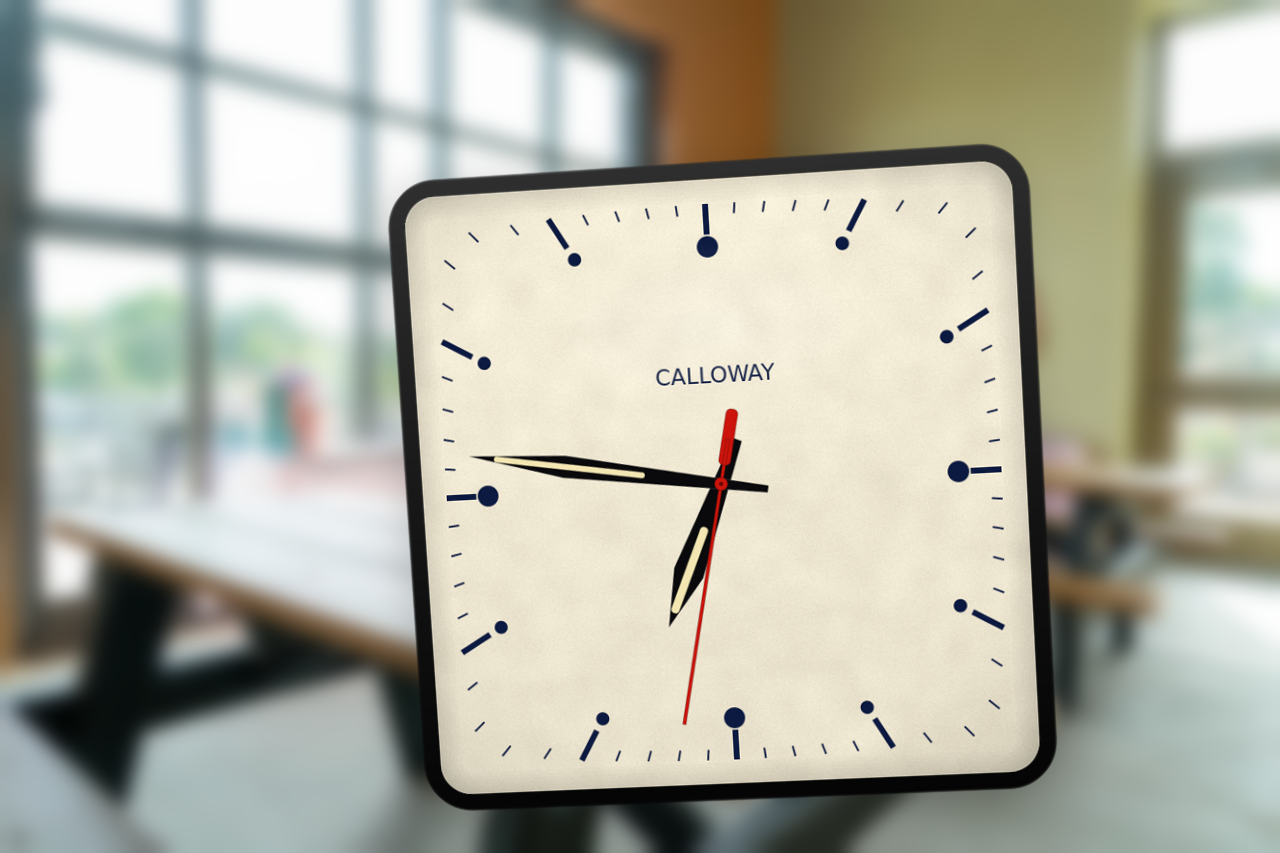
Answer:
6,46,32
